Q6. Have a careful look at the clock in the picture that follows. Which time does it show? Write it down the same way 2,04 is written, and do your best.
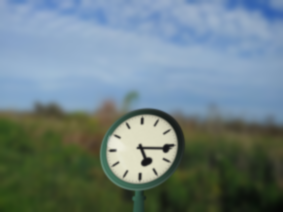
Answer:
5,16
